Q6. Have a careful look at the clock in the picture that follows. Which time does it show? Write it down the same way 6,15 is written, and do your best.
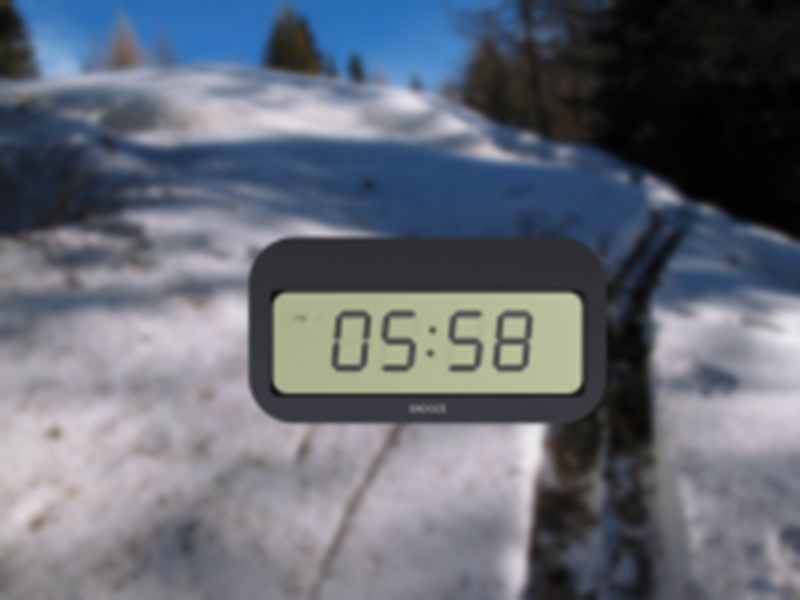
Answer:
5,58
